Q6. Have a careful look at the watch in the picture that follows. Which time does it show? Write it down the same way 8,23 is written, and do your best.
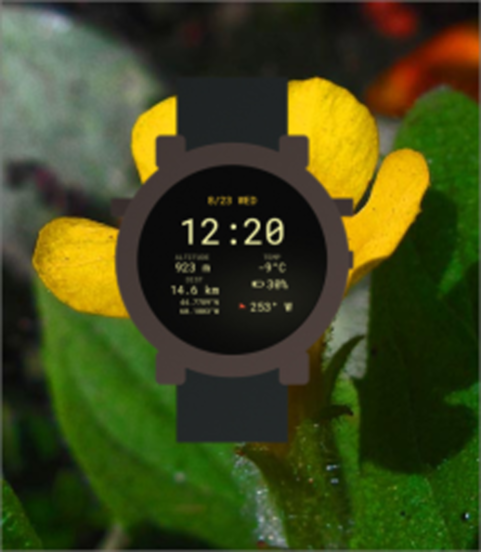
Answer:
12,20
